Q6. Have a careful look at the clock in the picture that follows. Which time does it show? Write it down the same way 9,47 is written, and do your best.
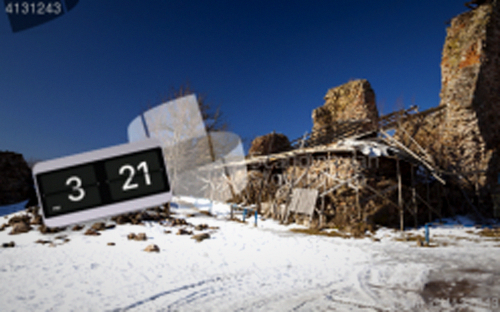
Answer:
3,21
